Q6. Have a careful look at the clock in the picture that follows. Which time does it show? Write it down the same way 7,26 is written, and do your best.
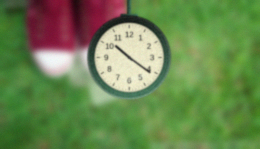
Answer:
10,21
